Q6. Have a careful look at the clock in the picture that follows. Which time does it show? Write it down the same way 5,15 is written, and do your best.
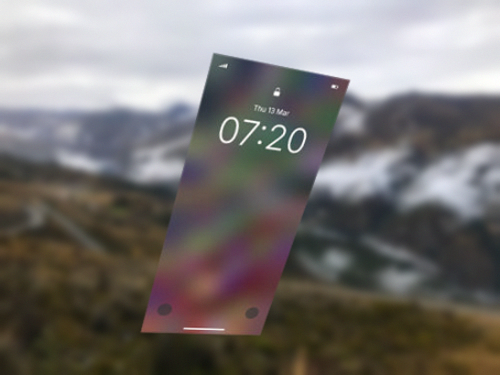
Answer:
7,20
